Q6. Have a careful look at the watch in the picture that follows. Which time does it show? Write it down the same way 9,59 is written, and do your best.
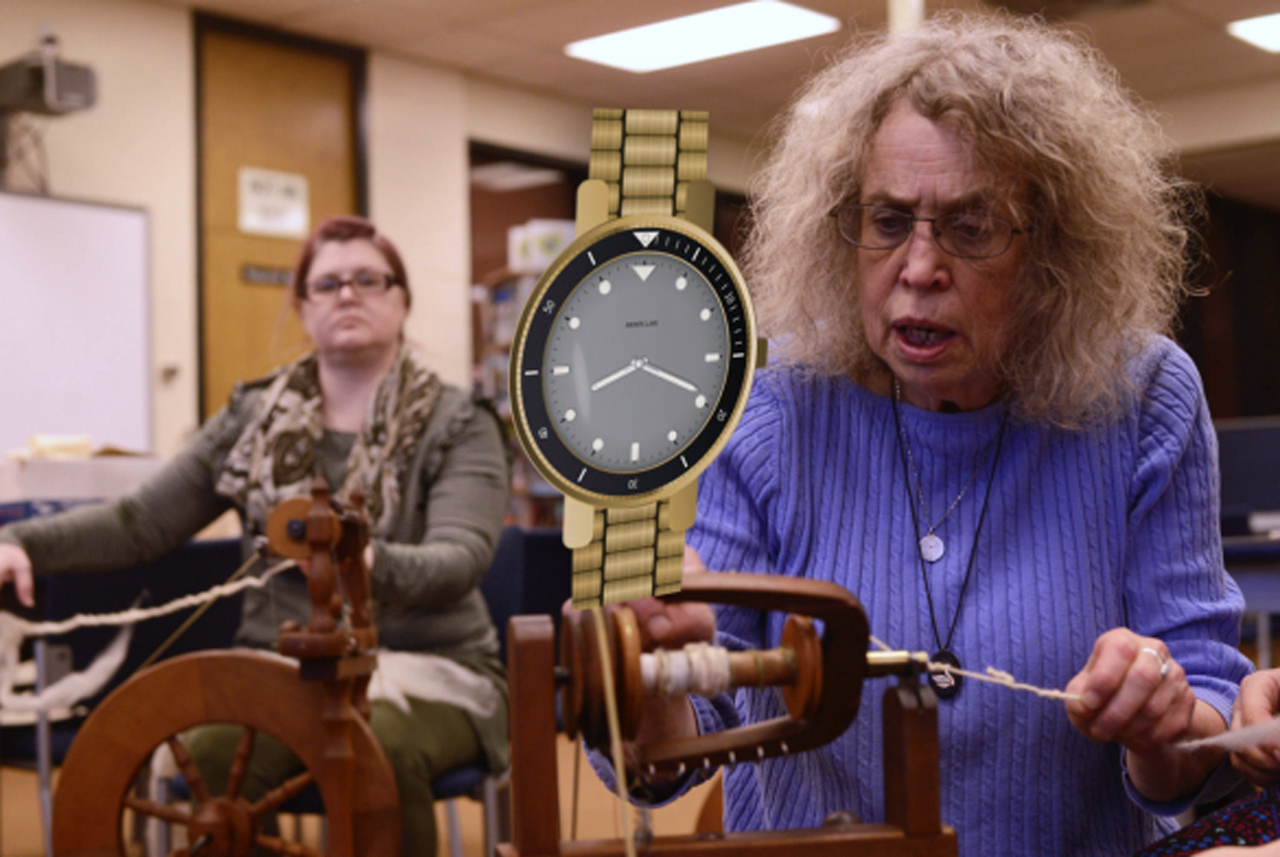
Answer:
8,19
